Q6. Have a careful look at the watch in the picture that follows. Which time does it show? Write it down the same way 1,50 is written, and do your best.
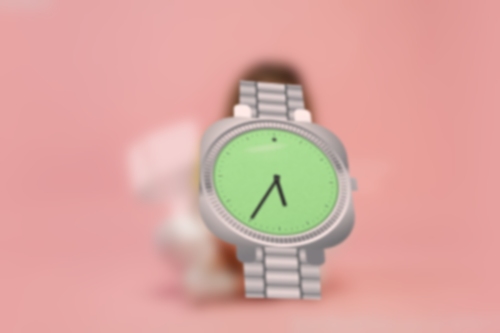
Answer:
5,35
